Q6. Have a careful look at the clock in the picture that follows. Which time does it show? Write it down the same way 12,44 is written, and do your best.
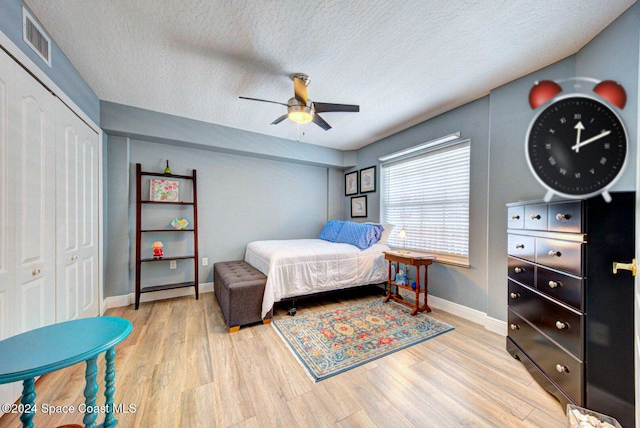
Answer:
12,11
